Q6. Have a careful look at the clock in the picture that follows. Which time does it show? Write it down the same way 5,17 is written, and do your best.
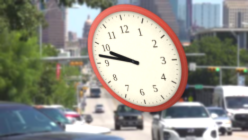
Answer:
9,47
